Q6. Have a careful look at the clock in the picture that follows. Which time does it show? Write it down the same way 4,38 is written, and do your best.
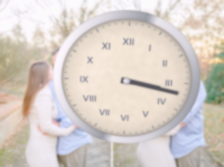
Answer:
3,17
